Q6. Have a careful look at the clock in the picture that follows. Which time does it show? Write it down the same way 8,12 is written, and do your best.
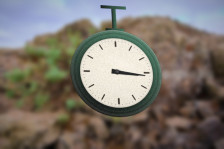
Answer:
3,16
